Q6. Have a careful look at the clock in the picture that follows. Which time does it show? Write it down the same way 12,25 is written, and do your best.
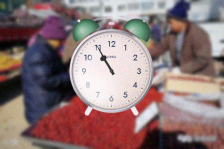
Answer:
10,55
